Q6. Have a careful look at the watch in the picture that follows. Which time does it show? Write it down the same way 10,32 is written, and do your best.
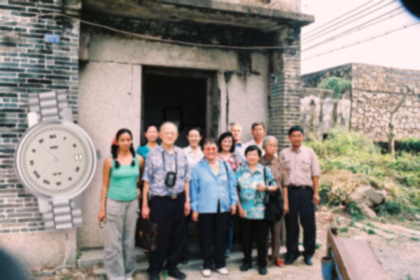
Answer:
10,38
